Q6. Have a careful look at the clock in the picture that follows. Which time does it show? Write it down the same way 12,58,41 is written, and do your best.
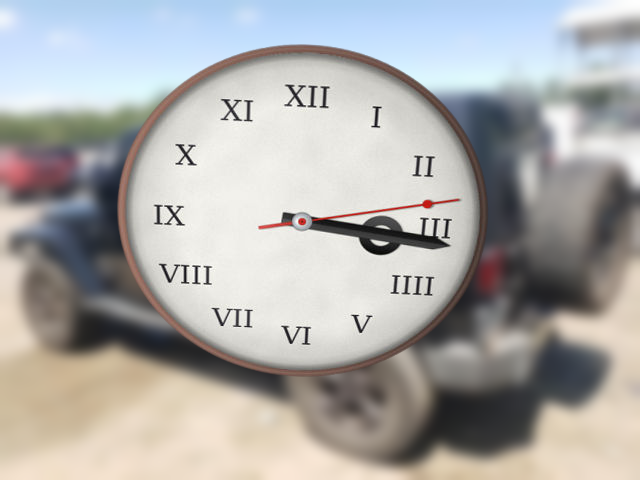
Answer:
3,16,13
